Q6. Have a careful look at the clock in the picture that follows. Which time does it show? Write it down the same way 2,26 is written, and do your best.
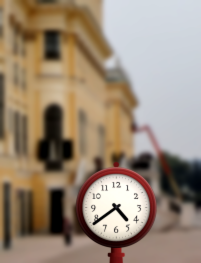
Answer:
4,39
